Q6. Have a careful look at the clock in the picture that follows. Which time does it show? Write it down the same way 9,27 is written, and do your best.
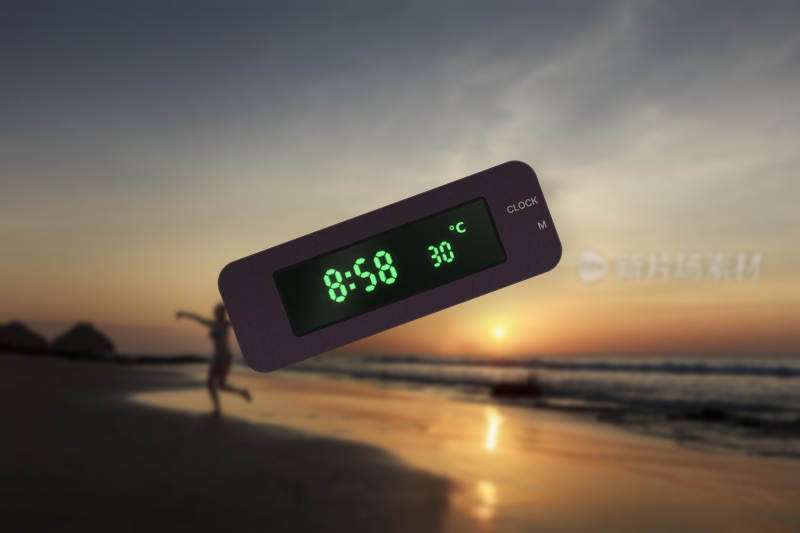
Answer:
8,58
